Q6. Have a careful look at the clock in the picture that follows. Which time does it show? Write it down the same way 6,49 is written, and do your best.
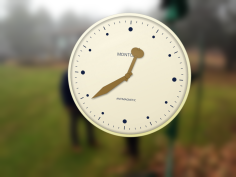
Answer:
12,39
